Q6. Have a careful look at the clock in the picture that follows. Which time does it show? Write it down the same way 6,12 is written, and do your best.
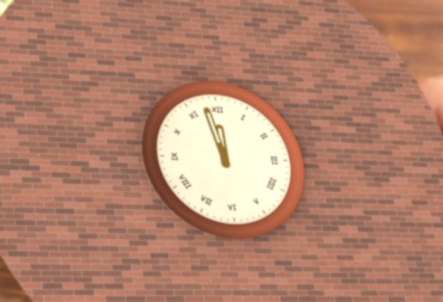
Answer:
11,58
